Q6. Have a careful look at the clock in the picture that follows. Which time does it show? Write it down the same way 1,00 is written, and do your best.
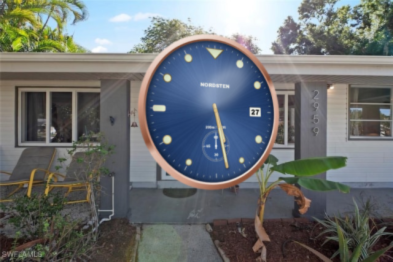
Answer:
5,28
